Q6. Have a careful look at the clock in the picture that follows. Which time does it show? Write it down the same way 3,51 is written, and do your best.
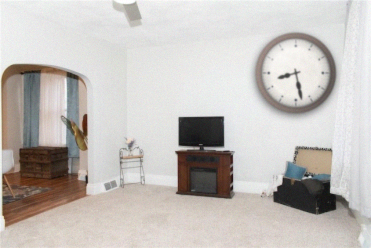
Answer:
8,28
